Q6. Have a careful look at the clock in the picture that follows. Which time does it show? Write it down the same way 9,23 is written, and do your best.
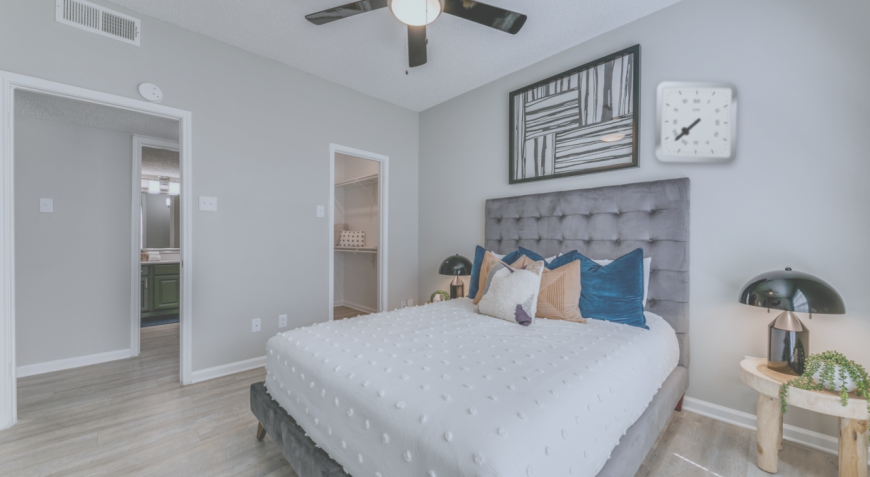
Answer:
7,38
